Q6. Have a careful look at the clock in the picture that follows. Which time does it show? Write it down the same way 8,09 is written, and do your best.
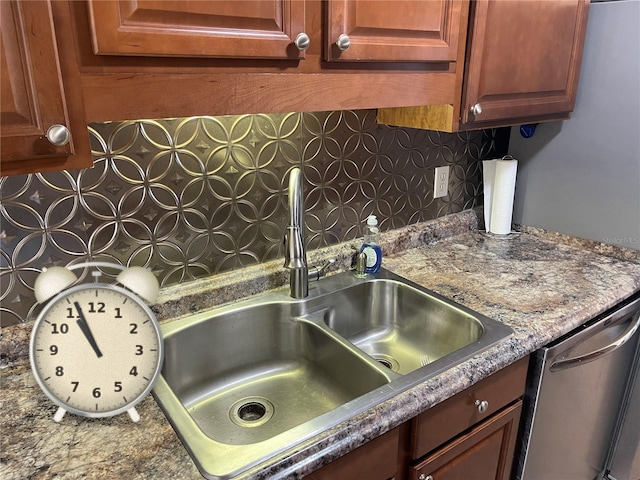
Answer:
10,56
